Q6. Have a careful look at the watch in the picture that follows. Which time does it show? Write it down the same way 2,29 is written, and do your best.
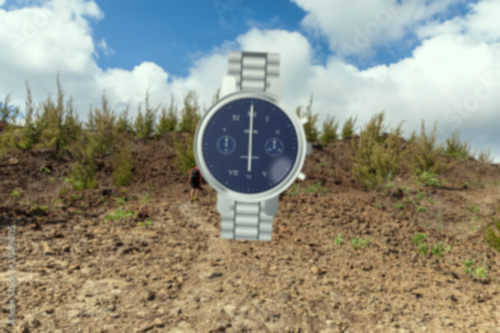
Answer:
6,00
